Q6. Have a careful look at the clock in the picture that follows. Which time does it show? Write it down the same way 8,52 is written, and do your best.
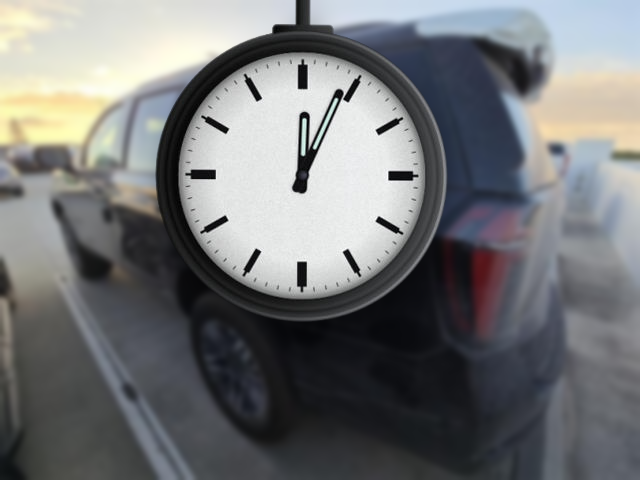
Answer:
12,04
